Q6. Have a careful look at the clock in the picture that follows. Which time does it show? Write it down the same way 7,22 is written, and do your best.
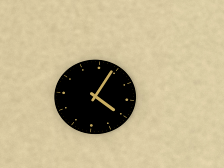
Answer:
4,04
